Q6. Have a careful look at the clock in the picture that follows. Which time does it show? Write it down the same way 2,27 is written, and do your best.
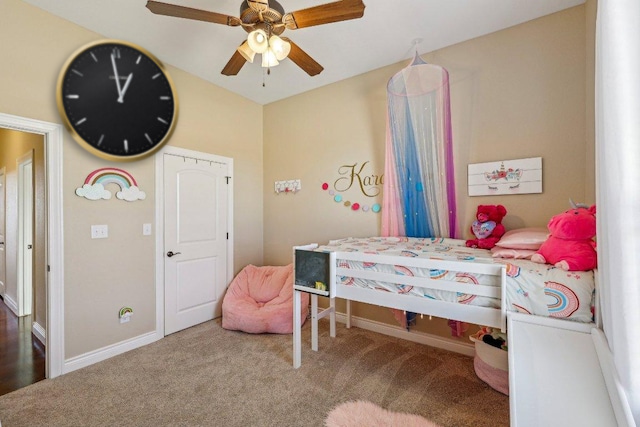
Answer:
12,59
